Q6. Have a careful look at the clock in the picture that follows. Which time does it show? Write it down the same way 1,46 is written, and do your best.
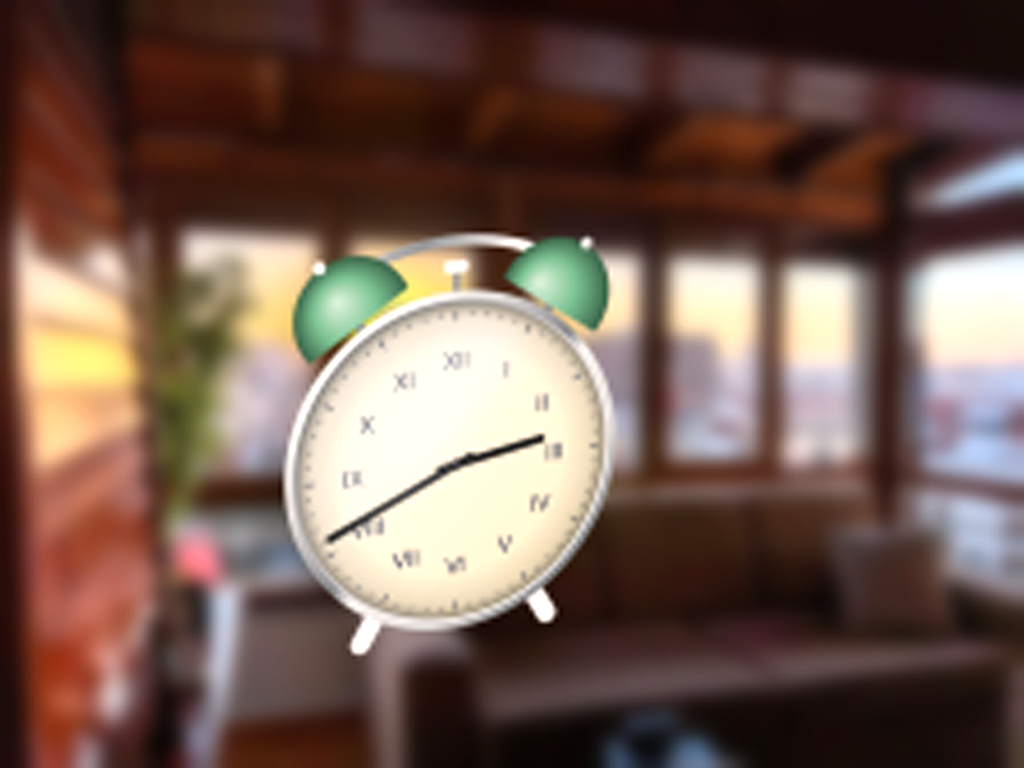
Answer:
2,41
